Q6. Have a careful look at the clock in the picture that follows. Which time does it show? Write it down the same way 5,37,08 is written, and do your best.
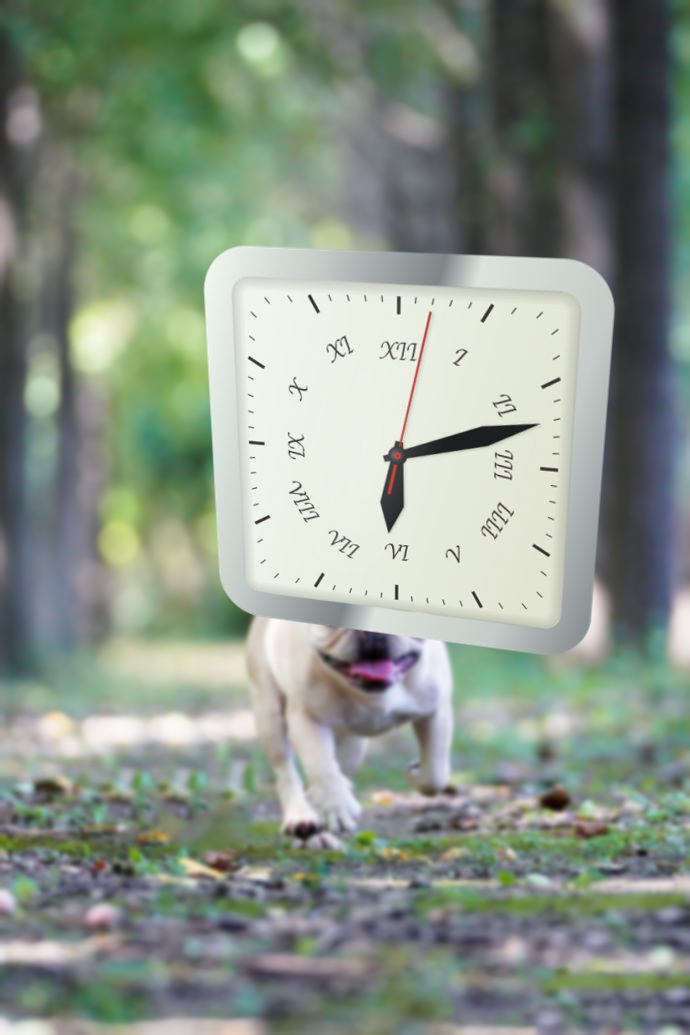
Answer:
6,12,02
